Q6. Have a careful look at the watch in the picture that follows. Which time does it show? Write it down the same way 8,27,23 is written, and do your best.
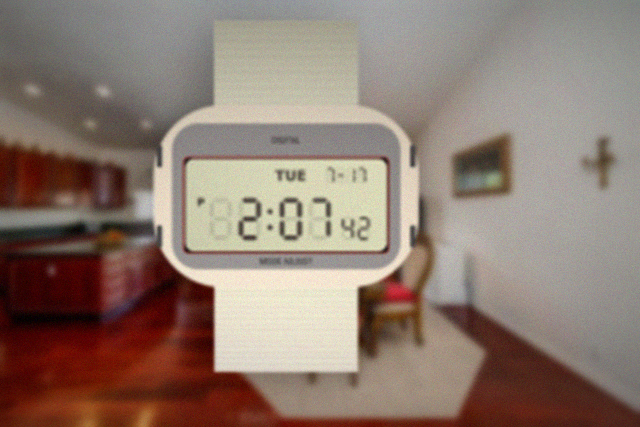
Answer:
2,07,42
